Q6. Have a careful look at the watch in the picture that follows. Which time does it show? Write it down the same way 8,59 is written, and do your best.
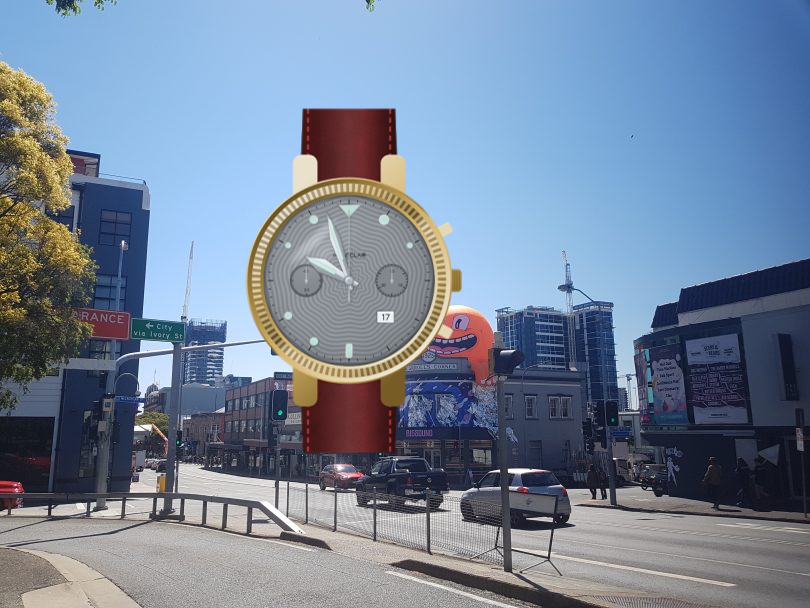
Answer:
9,57
